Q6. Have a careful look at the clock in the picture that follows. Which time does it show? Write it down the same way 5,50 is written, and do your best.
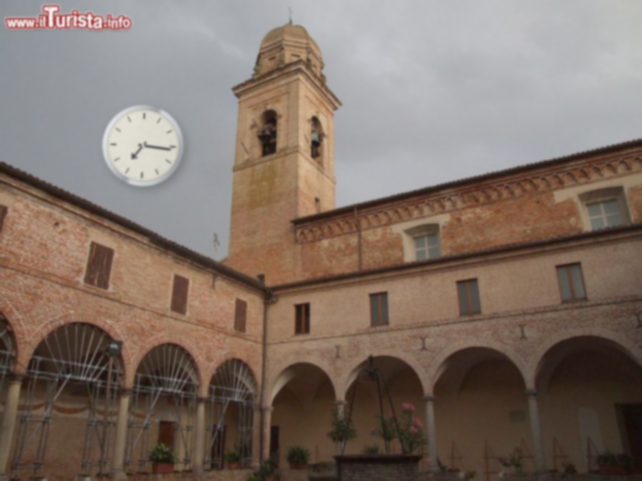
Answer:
7,16
